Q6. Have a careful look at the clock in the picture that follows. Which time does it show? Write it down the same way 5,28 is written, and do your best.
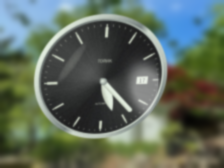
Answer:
5,23
